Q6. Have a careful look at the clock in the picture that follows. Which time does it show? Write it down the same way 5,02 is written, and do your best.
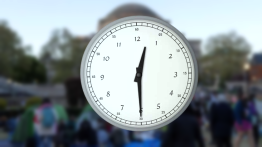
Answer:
12,30
